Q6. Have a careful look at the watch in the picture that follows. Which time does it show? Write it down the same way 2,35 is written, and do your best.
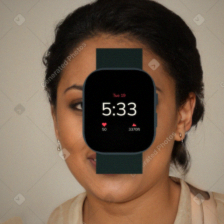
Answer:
5,33
